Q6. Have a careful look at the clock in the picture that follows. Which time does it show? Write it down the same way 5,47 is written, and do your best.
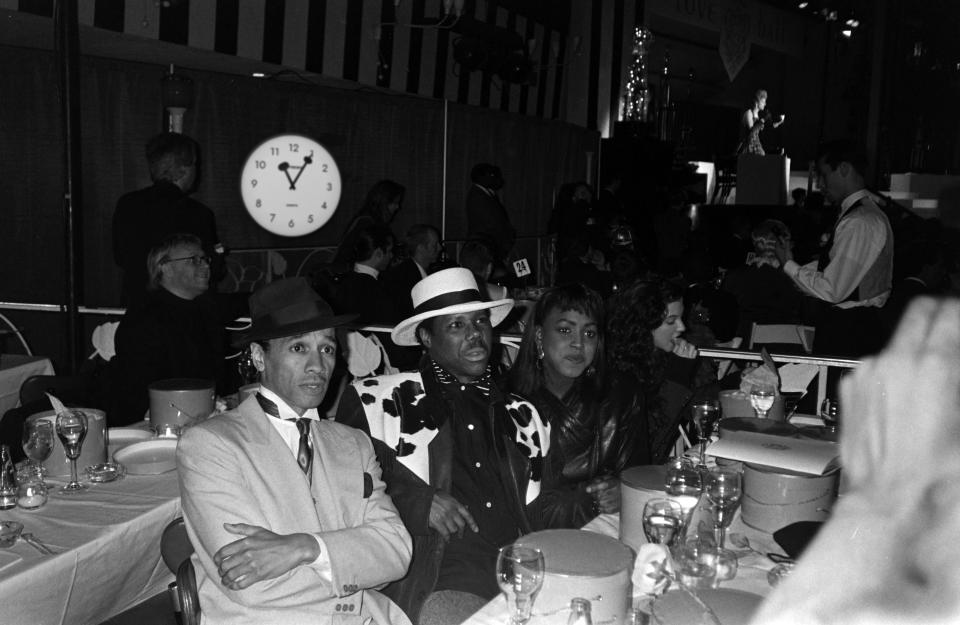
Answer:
11,05
